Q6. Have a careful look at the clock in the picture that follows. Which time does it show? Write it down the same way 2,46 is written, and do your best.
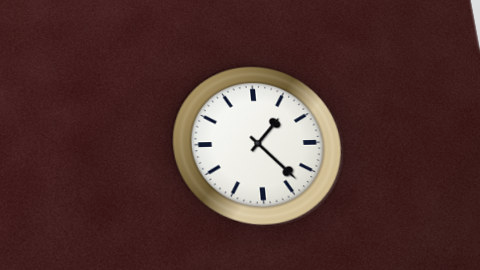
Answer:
1,23
